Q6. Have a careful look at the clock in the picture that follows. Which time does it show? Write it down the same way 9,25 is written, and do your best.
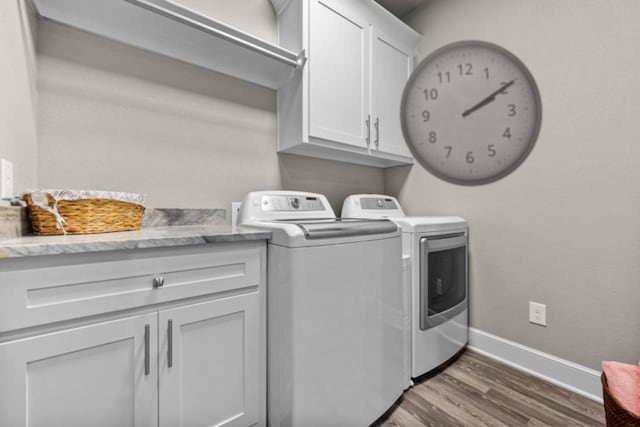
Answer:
2,10
